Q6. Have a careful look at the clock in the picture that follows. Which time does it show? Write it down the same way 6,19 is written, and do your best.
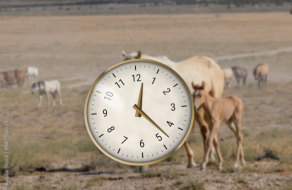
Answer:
12,23
